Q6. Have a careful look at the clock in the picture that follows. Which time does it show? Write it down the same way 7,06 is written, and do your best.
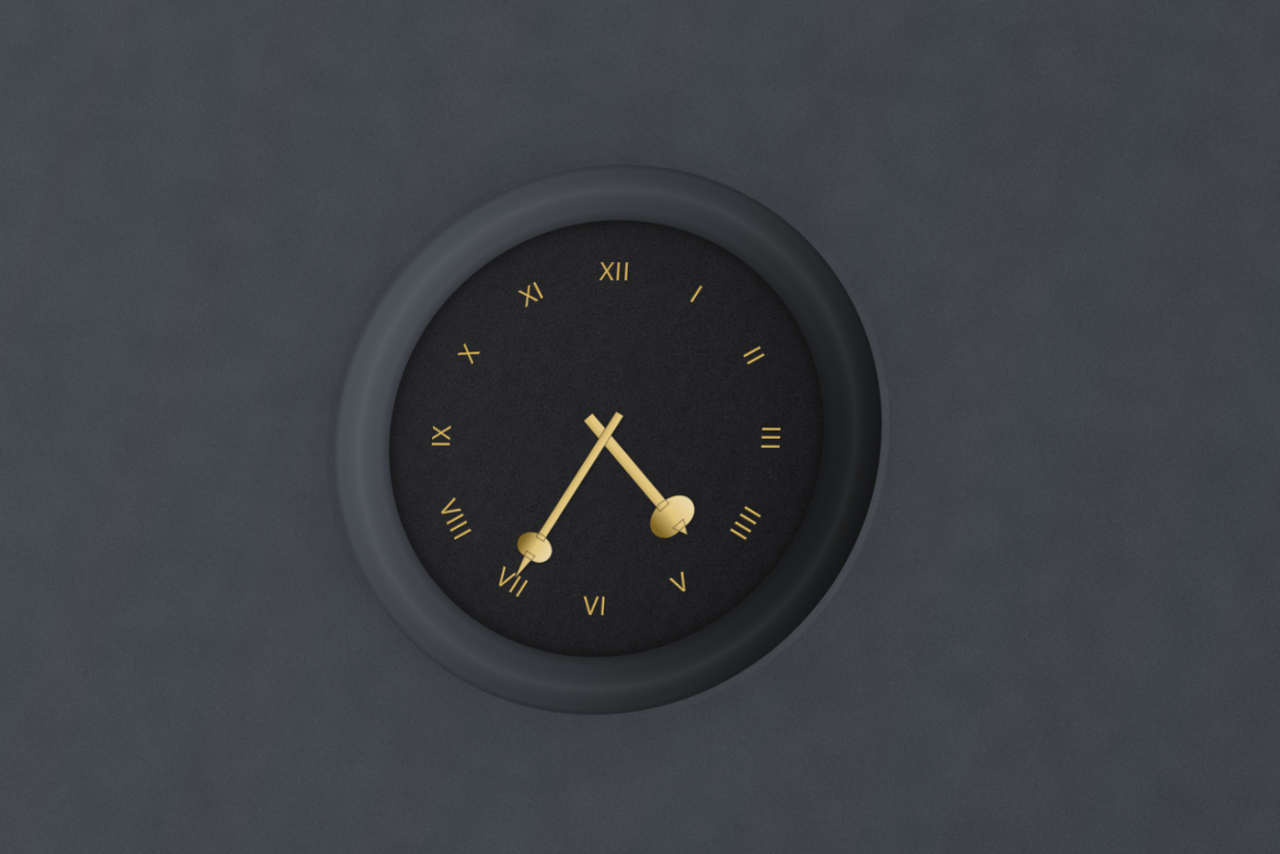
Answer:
4,35
